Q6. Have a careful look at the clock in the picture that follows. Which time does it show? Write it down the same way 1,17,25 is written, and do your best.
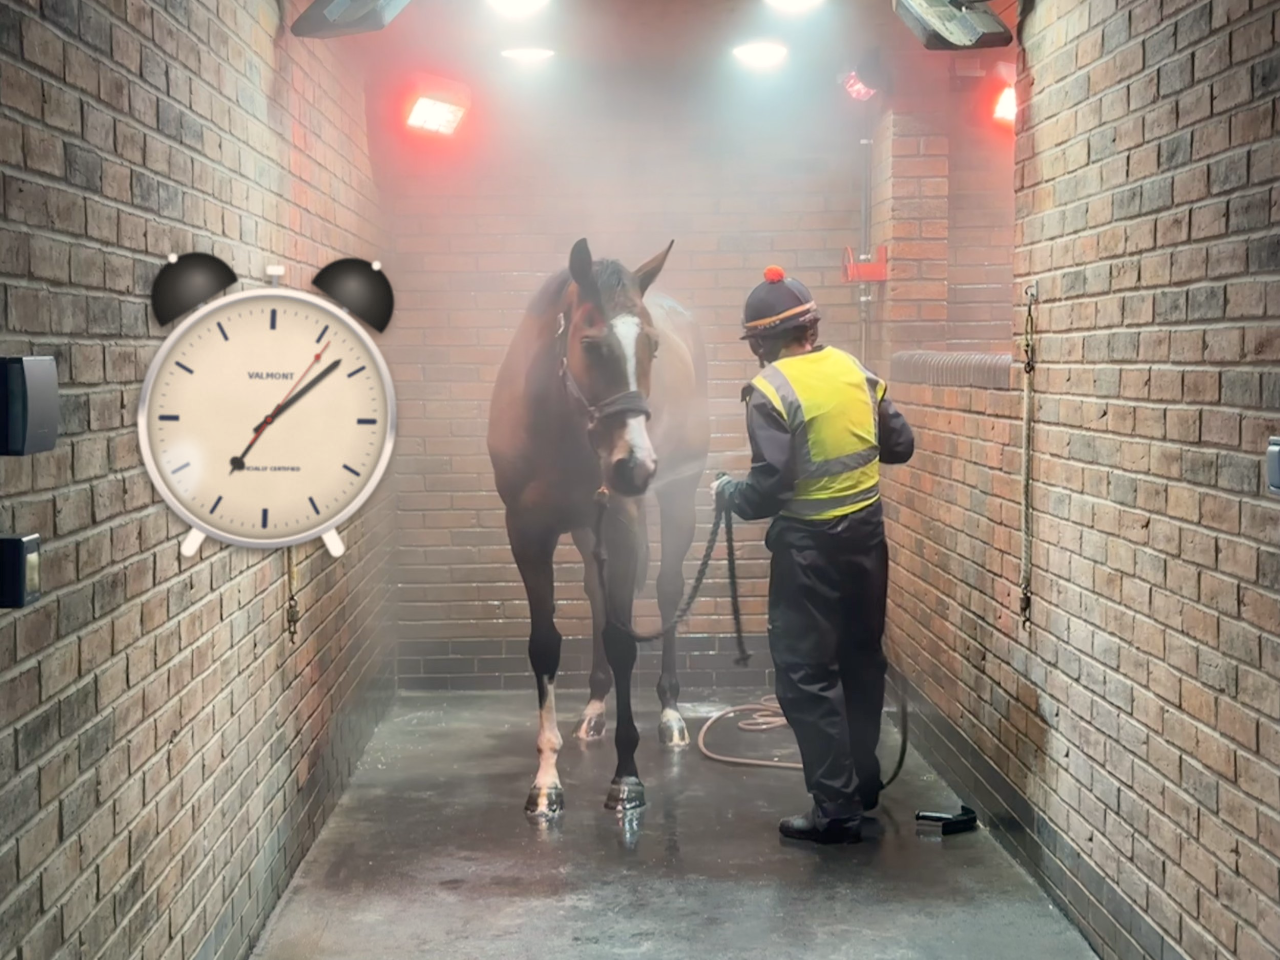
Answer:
7,08,06
